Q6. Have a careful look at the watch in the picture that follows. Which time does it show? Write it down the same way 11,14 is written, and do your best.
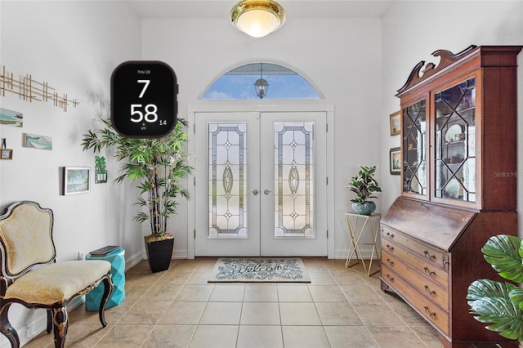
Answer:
7,58
